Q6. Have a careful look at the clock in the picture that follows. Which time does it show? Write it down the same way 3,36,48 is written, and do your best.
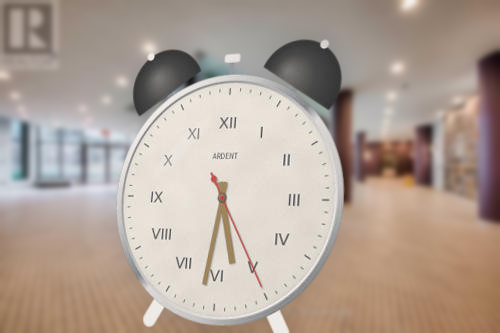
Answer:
5,31,25
